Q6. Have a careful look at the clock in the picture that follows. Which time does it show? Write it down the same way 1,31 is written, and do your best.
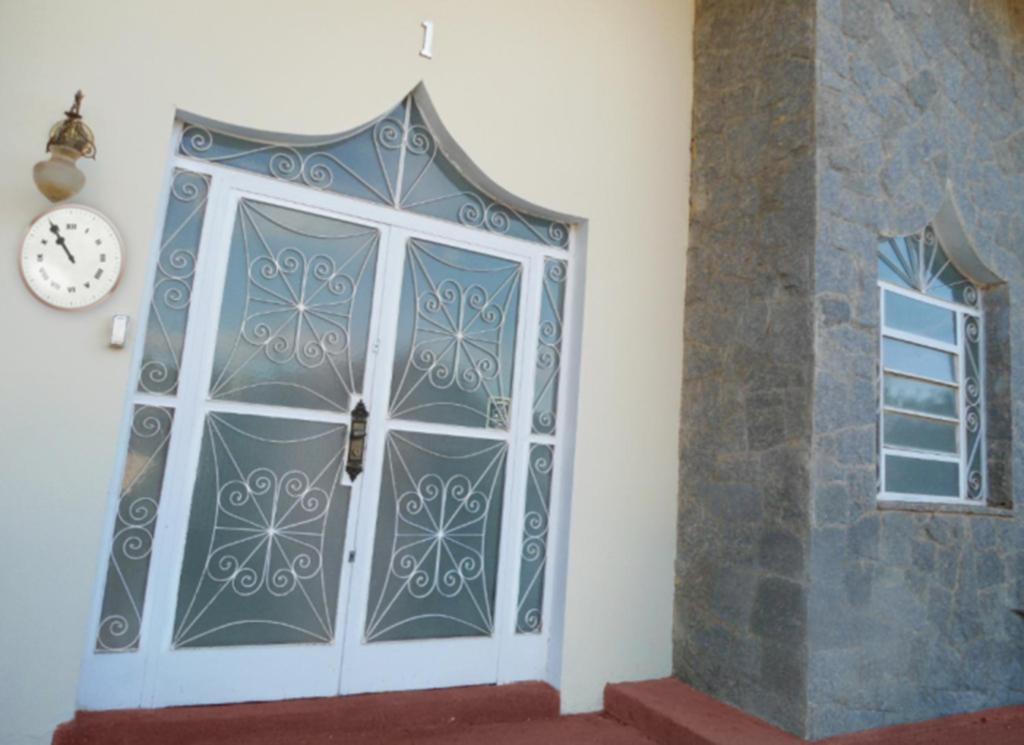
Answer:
10,55
